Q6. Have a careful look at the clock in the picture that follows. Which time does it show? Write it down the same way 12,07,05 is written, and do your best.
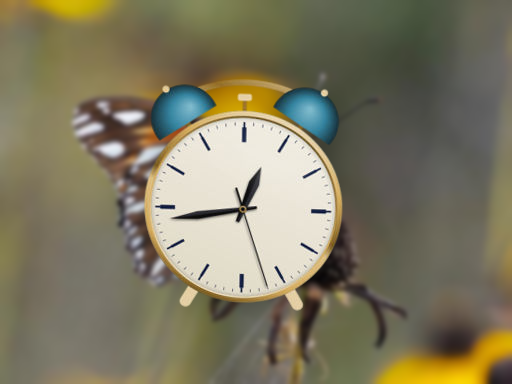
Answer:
12,43,27
